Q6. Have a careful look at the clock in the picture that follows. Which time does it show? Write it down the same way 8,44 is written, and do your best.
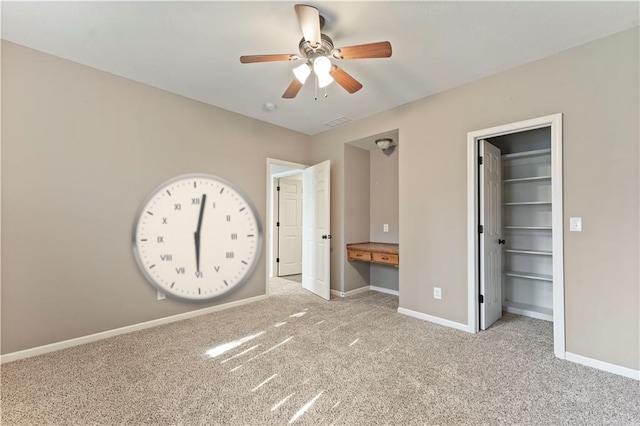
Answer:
6,02
